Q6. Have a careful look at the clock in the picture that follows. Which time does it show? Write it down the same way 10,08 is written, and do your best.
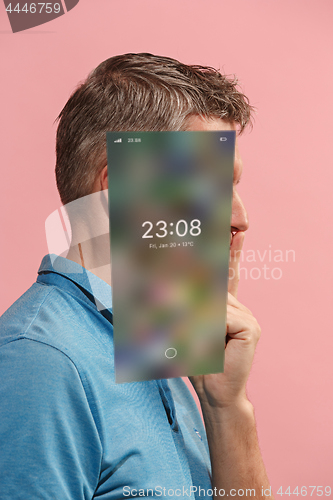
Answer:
23,08
